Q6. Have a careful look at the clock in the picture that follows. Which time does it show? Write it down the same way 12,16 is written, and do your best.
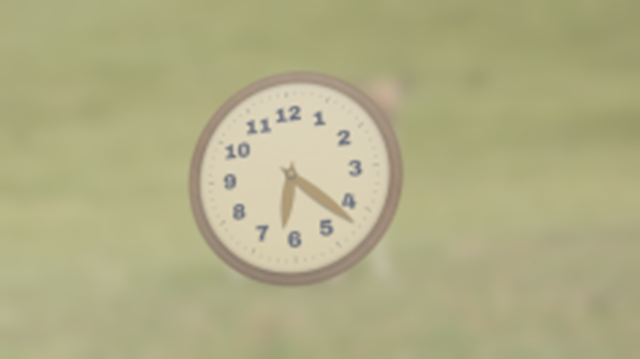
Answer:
6,22
